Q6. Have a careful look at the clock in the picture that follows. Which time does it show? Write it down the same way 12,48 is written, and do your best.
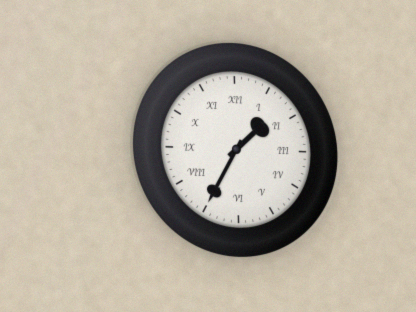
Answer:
1,35
